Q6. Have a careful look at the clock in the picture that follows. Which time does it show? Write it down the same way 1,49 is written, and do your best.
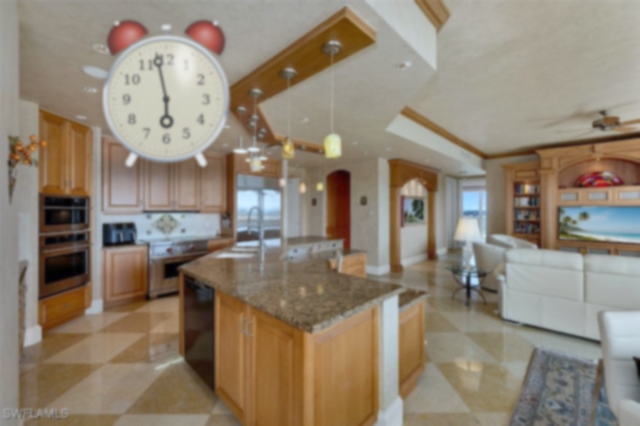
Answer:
5,58
